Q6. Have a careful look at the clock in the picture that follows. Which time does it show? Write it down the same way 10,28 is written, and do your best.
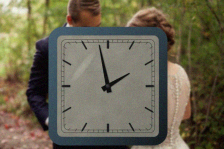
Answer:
1,58
